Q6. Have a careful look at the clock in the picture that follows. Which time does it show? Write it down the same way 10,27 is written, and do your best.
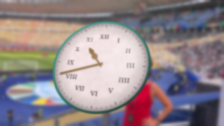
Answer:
10,42
